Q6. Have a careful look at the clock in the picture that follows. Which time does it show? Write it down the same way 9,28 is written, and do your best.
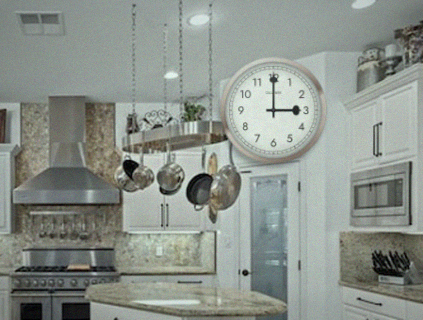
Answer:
3,00
